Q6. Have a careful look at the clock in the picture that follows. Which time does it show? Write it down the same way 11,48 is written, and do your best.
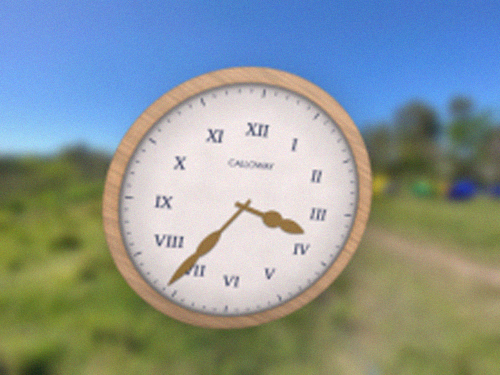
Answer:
3,36
